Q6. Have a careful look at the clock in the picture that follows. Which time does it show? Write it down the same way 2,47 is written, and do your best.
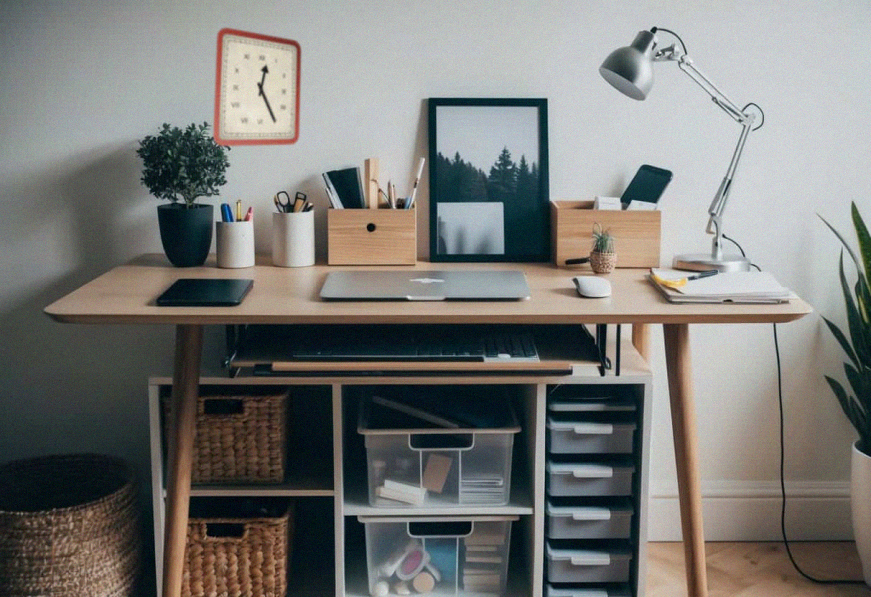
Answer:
12,25
